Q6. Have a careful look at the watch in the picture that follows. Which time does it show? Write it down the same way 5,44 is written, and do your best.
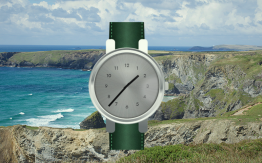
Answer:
1,37
